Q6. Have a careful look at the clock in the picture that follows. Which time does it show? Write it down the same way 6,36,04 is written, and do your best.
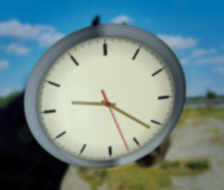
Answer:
9,21,27
